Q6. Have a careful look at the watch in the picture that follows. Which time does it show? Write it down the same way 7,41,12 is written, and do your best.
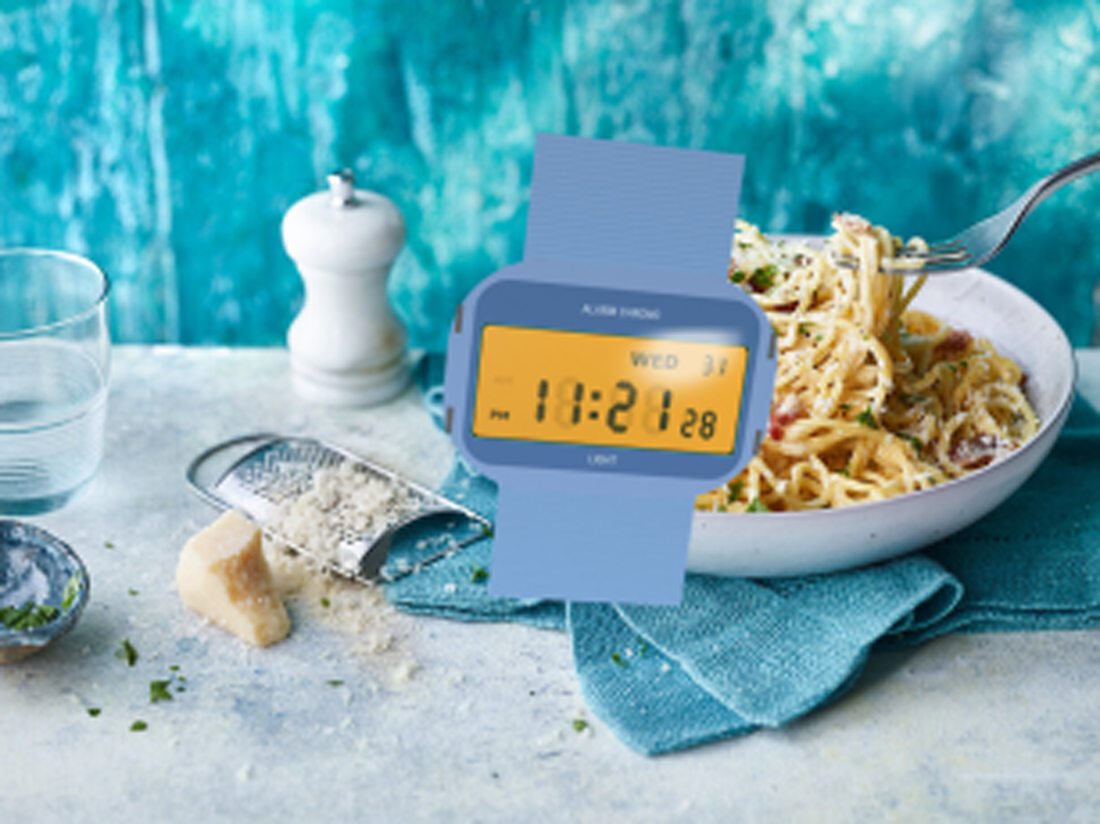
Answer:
11,21,28
